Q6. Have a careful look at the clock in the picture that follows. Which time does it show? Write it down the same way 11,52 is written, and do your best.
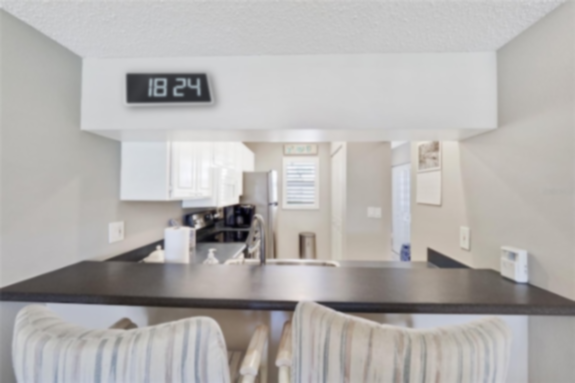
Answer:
18,24
